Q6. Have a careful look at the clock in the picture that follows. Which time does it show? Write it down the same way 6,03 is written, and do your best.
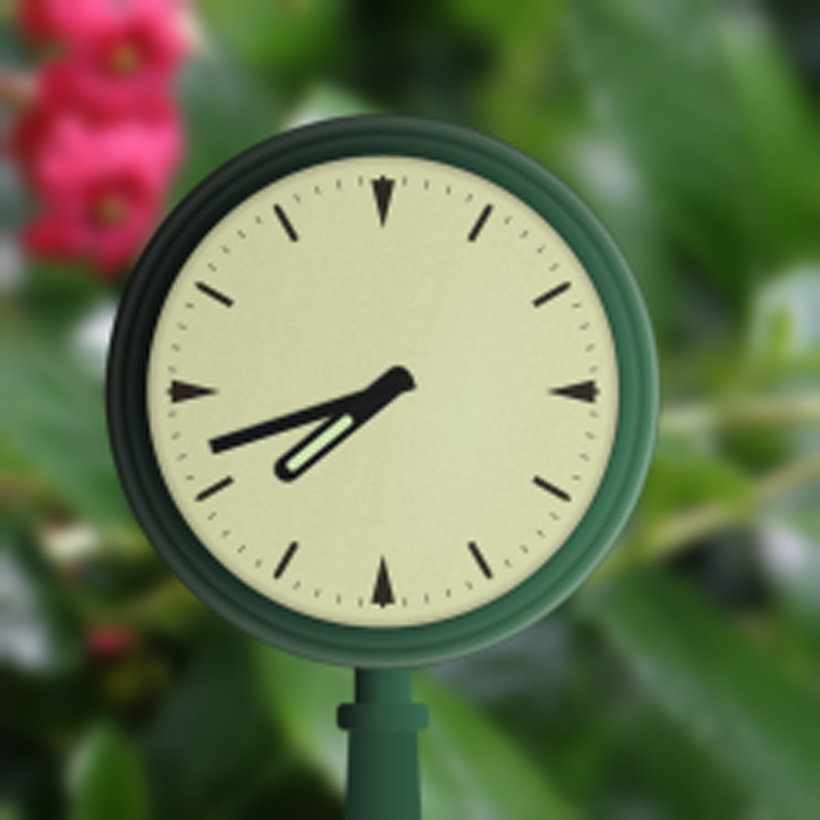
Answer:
7,42
